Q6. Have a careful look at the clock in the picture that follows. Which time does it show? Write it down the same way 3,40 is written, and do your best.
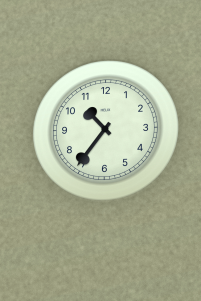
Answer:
10,36
